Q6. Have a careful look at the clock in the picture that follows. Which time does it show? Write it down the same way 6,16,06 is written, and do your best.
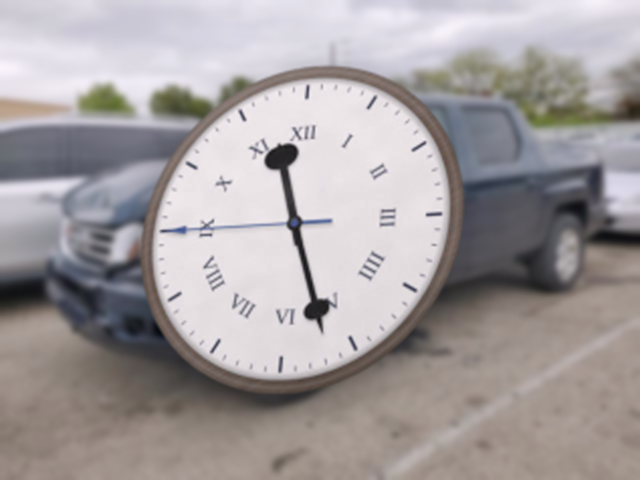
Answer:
11,26,45
